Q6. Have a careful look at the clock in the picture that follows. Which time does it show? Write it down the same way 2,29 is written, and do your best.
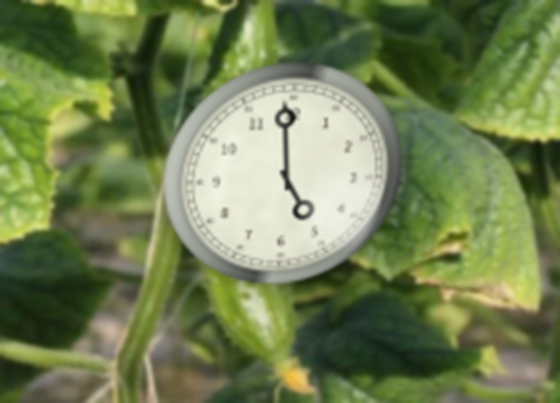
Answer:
4,59
